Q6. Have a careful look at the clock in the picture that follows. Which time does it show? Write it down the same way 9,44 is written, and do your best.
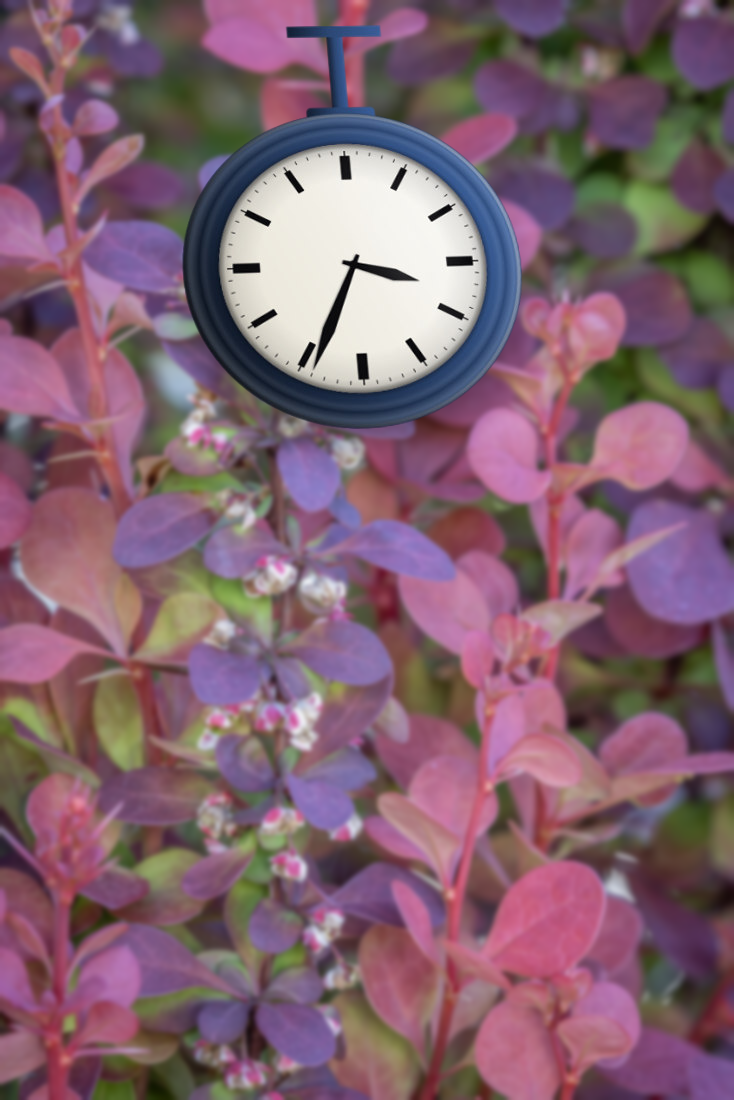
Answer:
3,34
